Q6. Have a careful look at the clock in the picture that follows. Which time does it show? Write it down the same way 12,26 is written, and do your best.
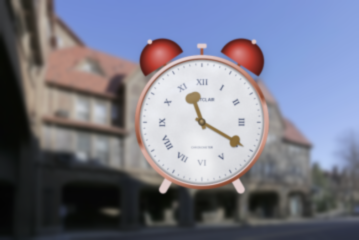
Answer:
11,20
